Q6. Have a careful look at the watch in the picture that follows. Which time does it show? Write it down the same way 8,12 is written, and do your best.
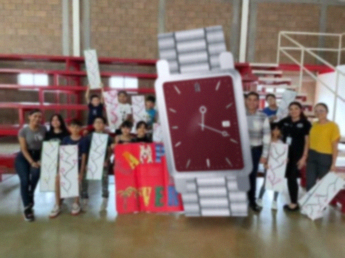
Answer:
12,19
